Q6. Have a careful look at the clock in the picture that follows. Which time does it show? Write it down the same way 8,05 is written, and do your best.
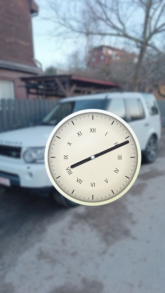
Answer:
8,11
